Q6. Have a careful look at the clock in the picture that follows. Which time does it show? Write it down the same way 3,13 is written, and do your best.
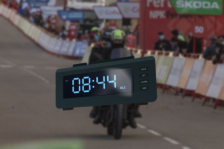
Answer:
8,44
